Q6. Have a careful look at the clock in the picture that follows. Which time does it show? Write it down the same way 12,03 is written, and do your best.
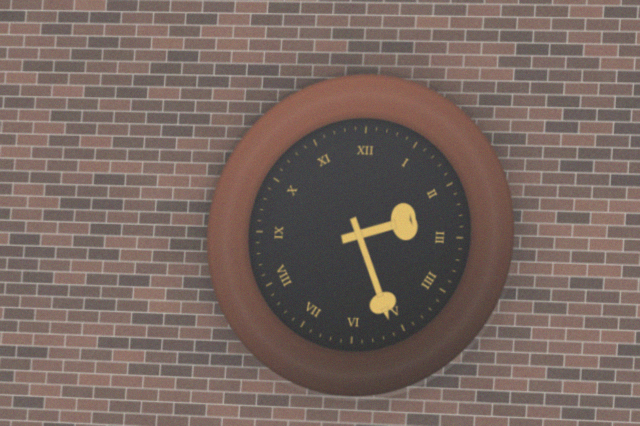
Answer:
2,26
